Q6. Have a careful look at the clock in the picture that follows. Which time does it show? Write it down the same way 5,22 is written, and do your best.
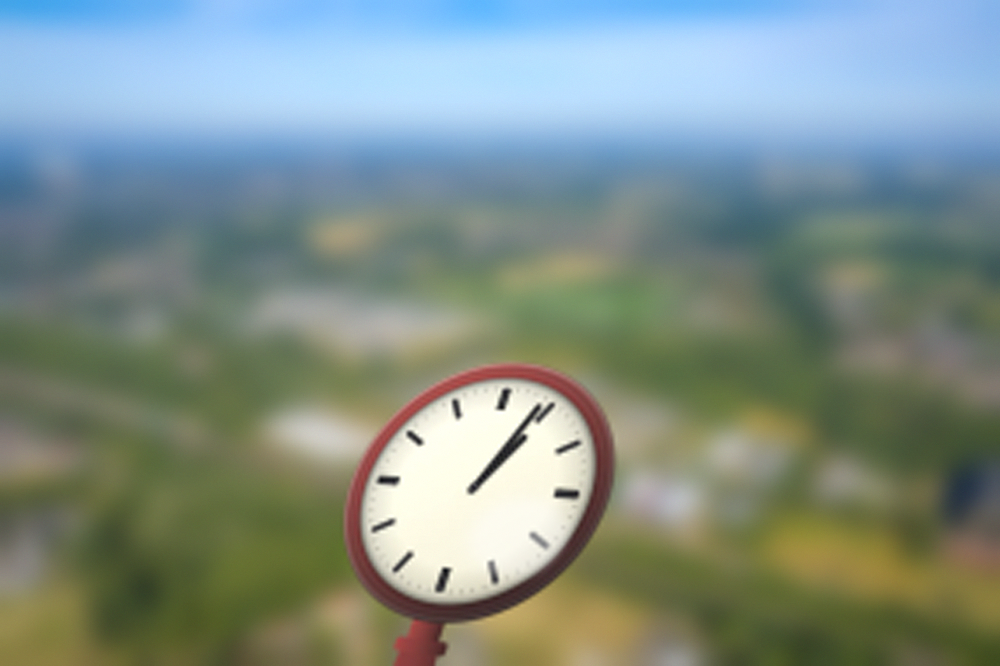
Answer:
1,04
